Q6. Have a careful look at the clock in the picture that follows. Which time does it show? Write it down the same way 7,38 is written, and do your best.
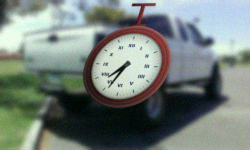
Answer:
7,34
